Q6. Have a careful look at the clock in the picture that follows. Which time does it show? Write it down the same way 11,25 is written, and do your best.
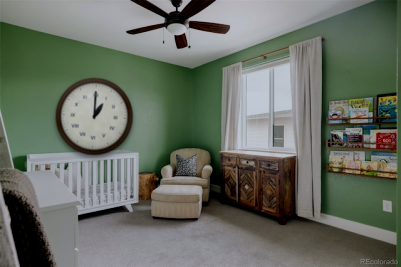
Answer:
1,00
